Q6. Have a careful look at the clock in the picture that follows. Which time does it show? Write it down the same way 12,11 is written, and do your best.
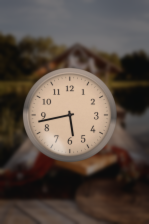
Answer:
5,43
